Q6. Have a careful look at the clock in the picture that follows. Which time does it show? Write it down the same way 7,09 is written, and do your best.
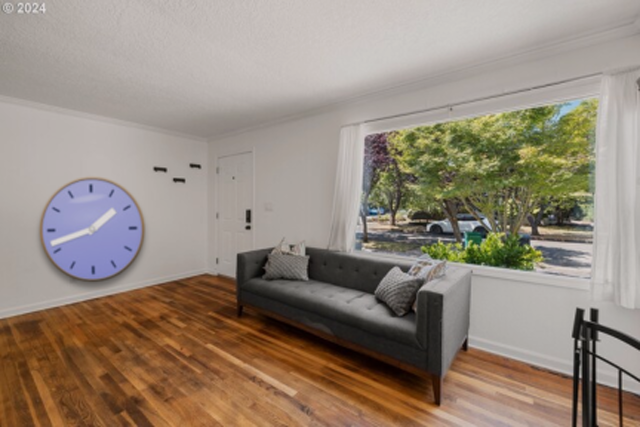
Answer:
1,42
